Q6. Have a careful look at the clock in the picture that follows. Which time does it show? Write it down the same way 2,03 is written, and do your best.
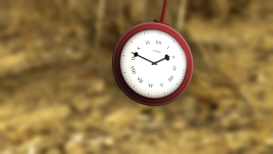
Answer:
1,47
